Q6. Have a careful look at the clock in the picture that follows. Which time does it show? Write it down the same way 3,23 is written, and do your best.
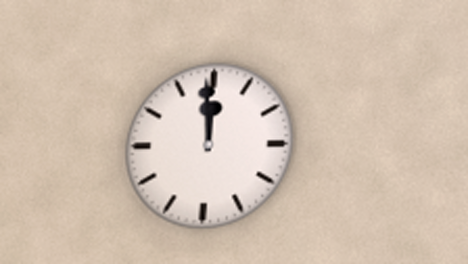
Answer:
11,59
